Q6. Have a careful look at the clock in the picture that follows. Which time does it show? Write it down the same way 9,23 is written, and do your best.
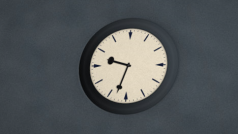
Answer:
9,33
